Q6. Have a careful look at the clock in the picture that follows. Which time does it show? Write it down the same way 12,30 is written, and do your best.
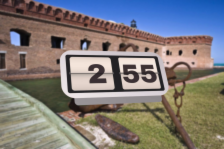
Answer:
2,55
